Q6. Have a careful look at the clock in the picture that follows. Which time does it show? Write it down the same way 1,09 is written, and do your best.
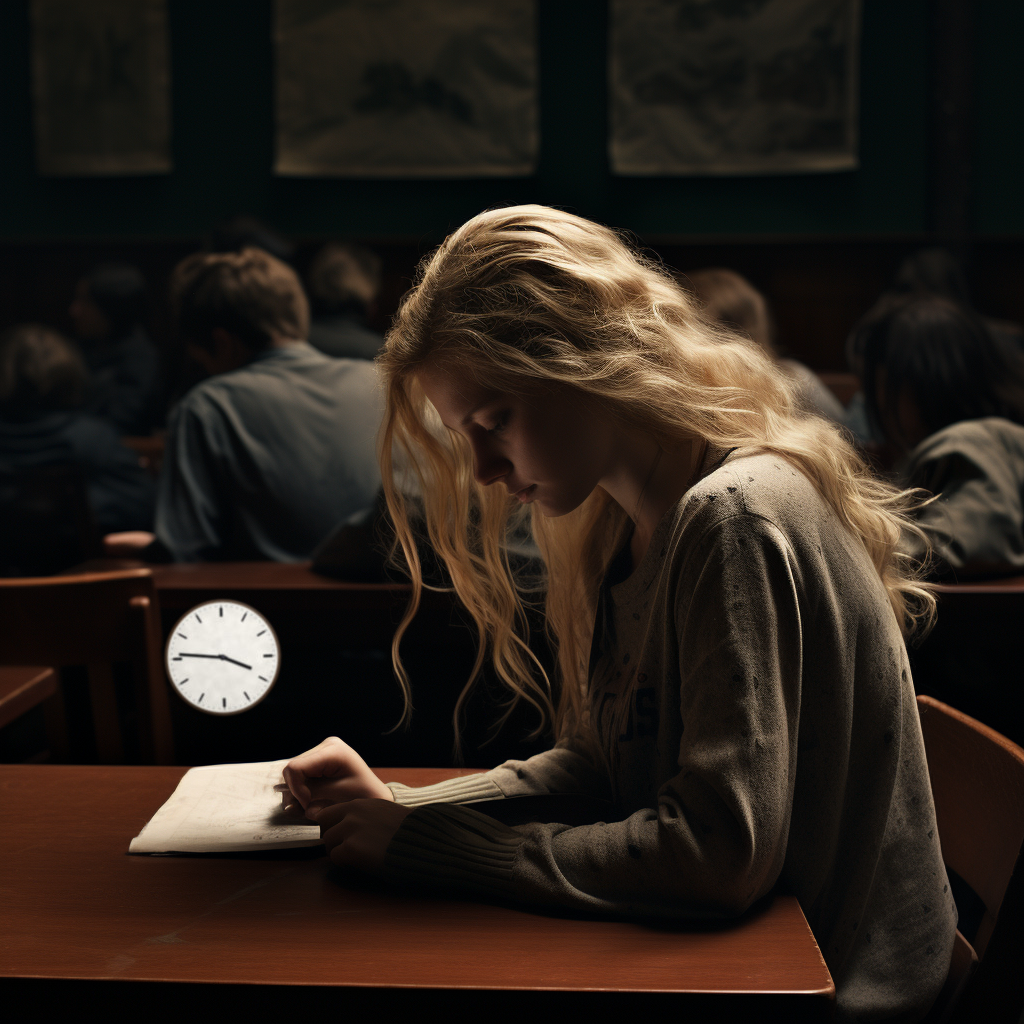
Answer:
3,46
